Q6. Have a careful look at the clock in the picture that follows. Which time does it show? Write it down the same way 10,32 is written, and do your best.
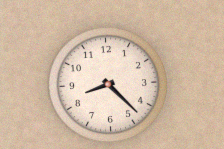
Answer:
8,23
